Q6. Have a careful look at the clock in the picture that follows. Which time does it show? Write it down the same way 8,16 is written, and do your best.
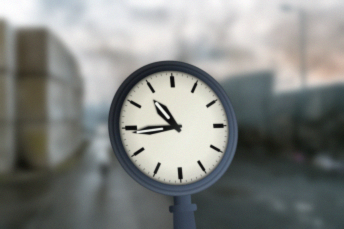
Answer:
10,44
